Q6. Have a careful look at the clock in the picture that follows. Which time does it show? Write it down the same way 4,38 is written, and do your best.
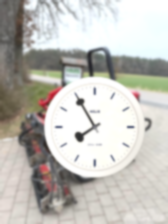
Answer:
7,55
